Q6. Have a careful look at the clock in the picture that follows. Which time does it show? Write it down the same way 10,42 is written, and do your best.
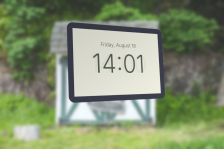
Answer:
14,01
